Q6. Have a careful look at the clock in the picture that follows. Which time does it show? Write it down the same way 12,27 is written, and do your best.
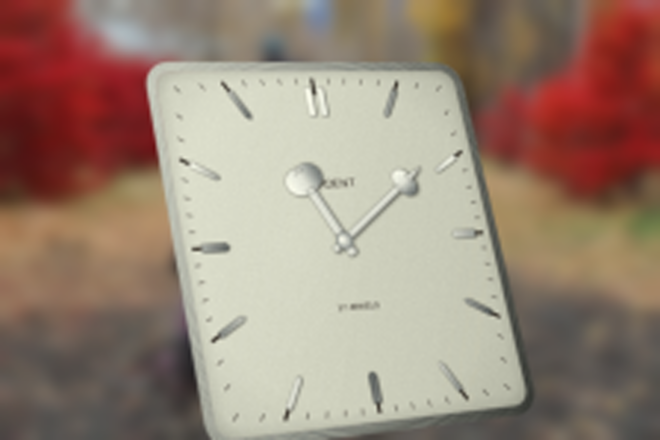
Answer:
11,09
